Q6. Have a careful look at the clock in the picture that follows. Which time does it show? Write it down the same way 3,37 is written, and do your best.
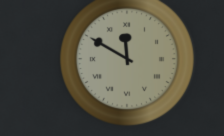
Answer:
11,50
